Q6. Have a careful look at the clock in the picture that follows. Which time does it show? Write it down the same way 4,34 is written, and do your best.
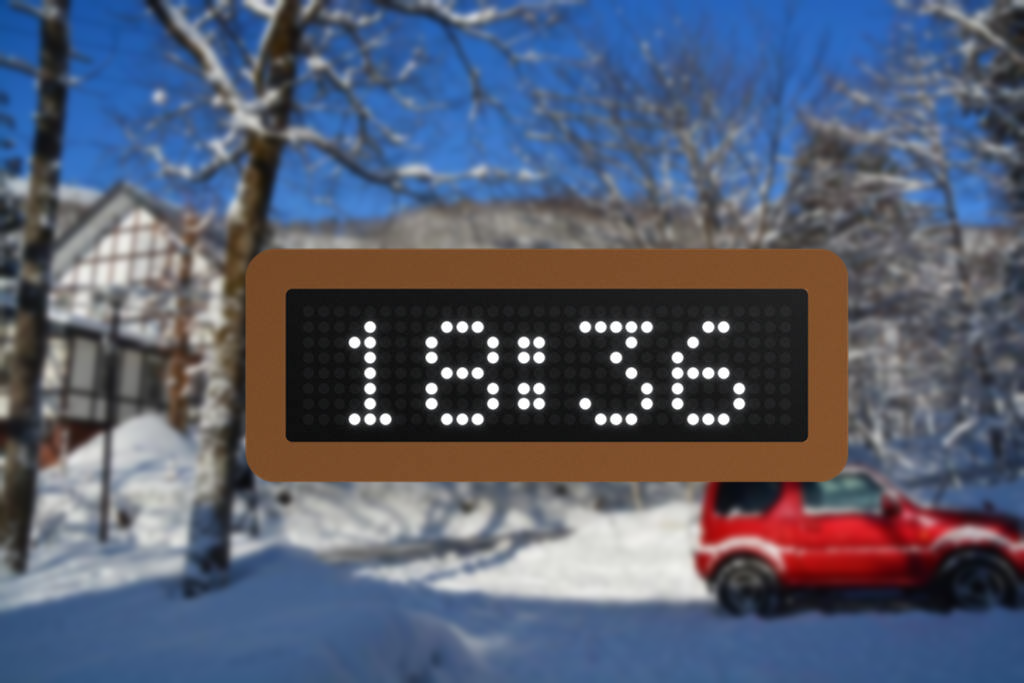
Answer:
18,36
